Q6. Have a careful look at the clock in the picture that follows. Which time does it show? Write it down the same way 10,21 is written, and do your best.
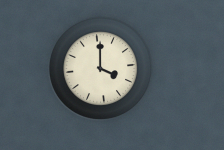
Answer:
4,01
